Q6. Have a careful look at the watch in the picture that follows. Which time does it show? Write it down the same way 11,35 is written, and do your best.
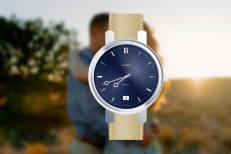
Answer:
7,42
